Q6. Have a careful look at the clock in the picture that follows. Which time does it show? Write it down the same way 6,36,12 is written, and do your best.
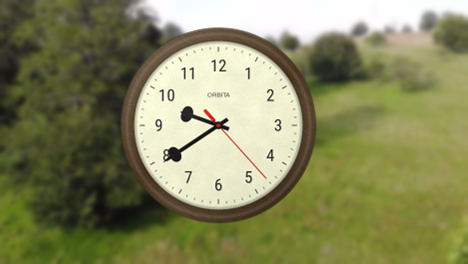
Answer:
9,39,23
